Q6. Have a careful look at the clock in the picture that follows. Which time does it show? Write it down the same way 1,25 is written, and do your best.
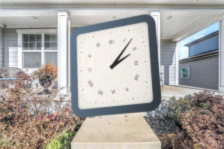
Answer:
2,07
